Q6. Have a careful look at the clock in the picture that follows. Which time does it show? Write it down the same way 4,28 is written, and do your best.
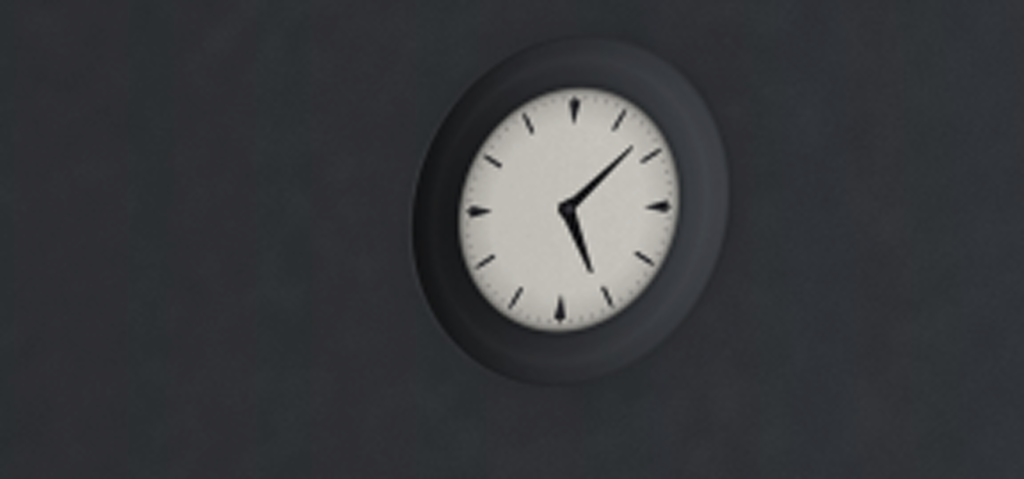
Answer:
5,08
